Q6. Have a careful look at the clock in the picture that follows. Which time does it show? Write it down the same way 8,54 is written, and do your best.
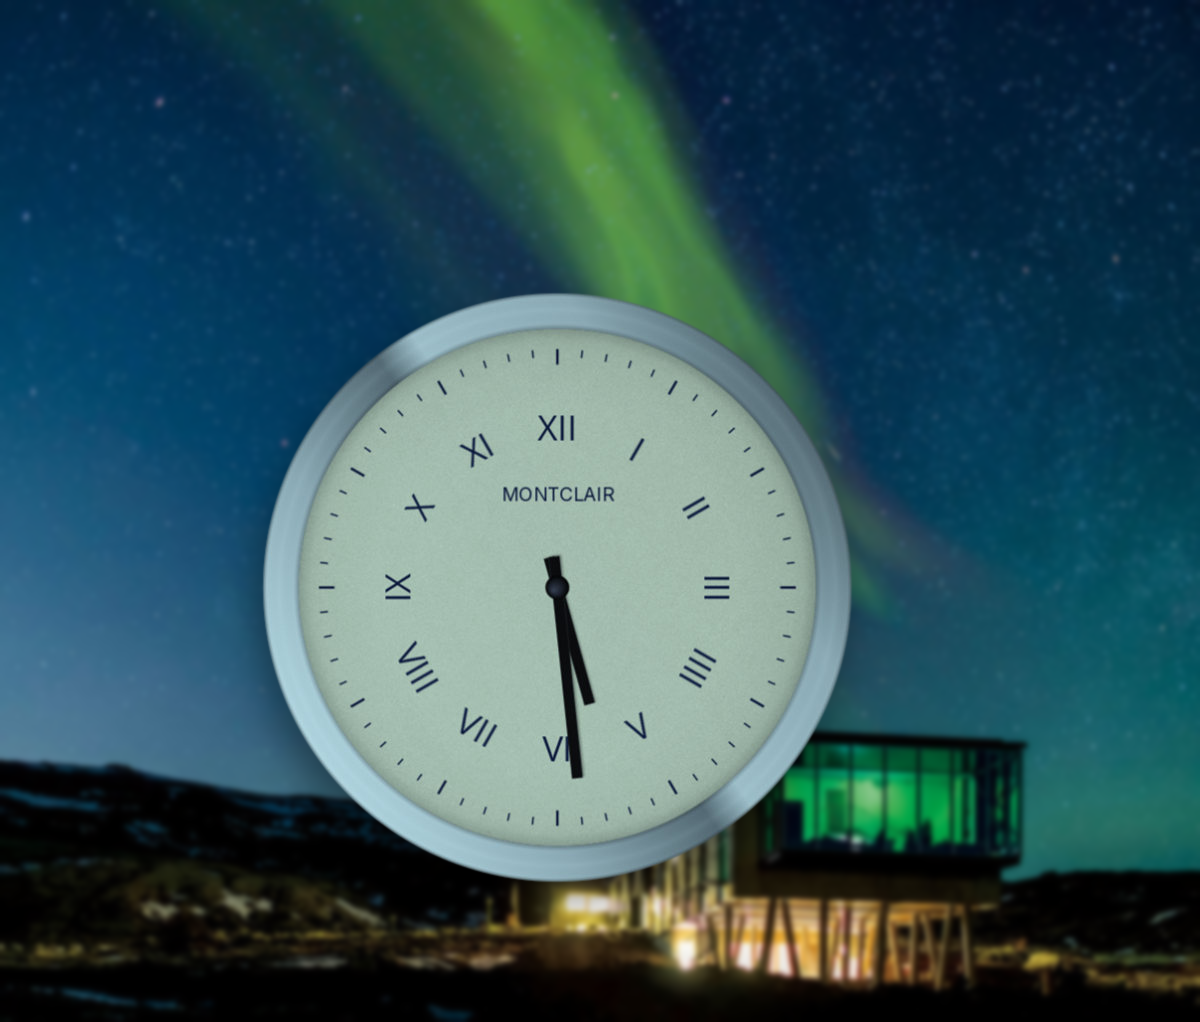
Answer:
5,29
